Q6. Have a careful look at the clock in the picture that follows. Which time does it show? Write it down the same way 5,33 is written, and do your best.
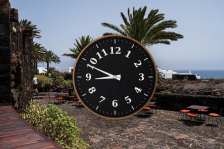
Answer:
8,49
